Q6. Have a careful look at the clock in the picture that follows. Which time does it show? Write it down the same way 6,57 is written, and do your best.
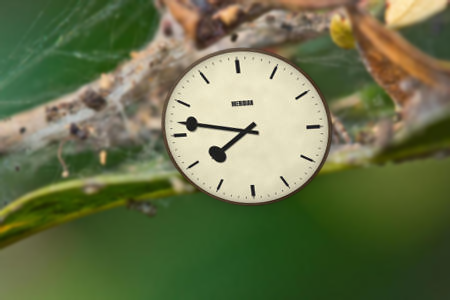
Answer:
7,47
